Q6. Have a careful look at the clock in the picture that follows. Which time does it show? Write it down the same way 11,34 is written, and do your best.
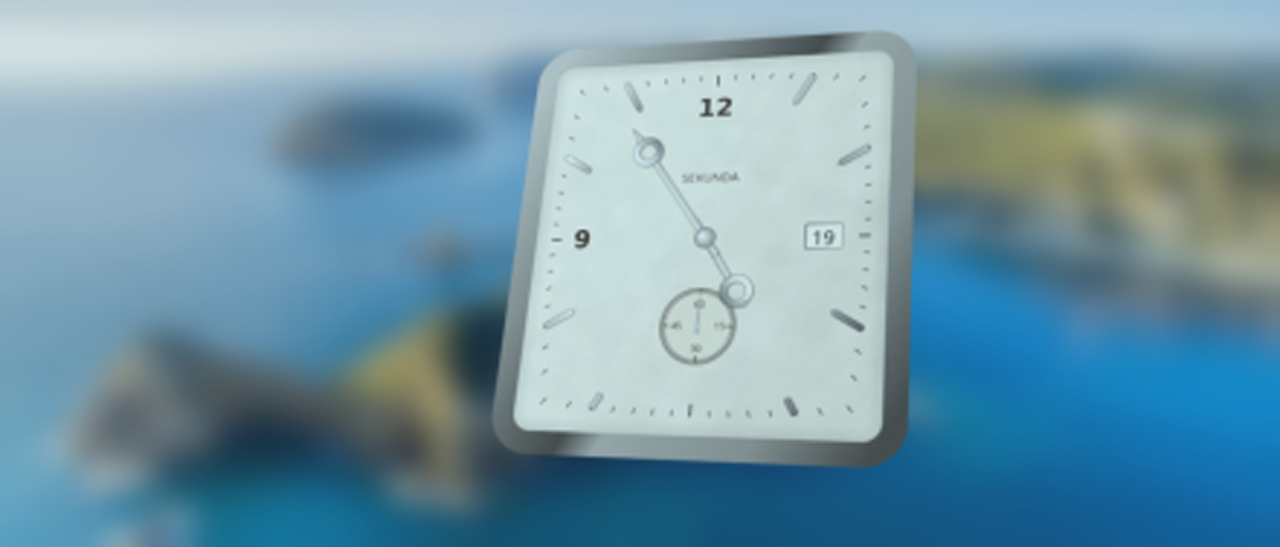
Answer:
4,54
